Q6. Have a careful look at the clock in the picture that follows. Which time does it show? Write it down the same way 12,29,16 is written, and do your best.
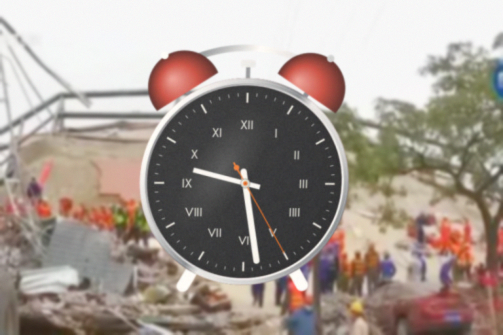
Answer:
9,28,25
